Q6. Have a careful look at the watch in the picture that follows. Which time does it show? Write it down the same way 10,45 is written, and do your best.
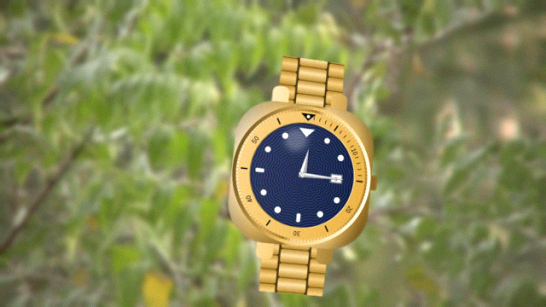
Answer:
12,15
